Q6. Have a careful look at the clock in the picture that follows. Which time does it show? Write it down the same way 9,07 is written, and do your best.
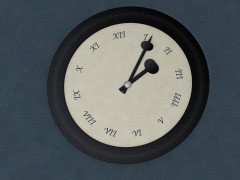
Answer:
2,06
